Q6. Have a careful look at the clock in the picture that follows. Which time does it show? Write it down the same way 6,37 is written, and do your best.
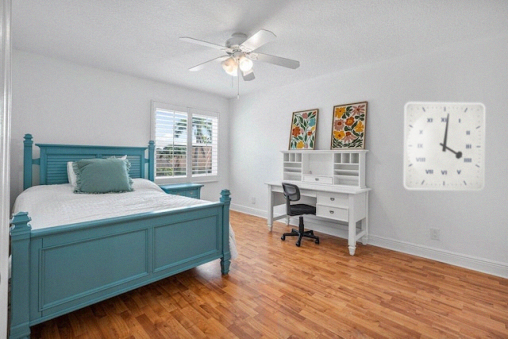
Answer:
4,01
